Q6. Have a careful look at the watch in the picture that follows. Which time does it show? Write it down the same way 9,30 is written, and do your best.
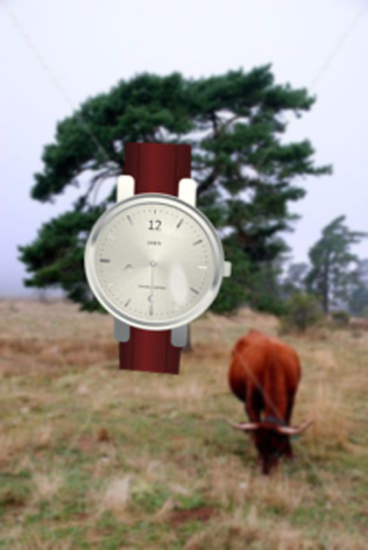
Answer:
8,30
